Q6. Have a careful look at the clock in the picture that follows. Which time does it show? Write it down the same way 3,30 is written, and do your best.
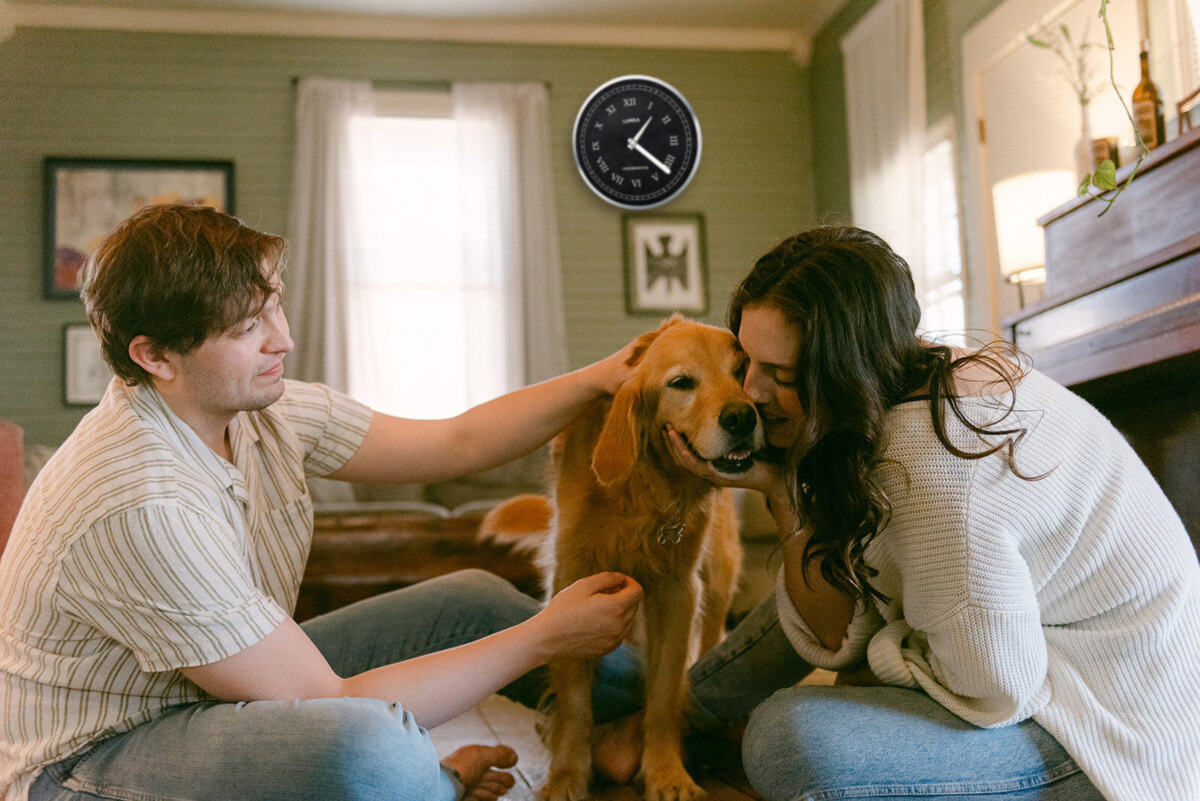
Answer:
1,22
